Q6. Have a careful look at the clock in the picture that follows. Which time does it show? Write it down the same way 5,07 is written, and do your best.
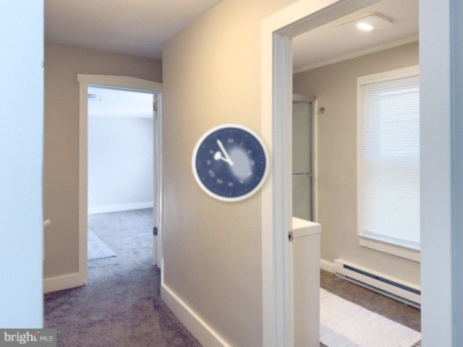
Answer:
9,55
